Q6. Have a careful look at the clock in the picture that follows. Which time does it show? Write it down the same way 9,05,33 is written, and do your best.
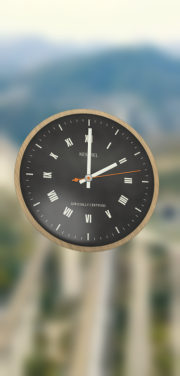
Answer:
2,00,13
